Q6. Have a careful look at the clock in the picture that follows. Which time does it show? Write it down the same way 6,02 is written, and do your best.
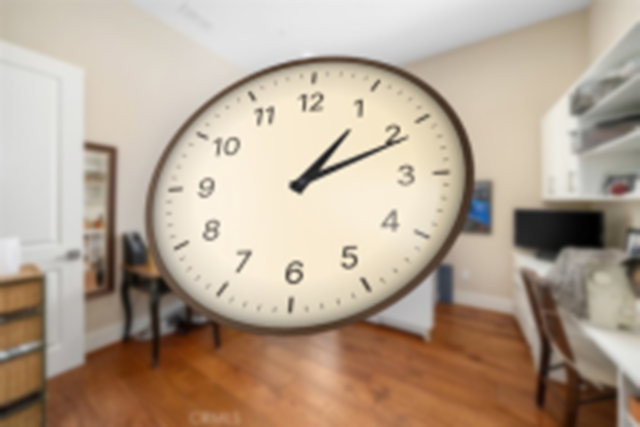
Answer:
1,11
